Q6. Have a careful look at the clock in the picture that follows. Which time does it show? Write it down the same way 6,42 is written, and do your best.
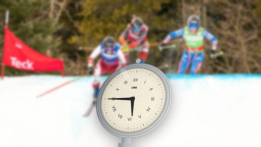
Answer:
5,45
